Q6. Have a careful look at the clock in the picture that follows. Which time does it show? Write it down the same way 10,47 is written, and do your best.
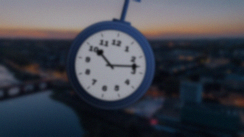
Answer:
10,13
